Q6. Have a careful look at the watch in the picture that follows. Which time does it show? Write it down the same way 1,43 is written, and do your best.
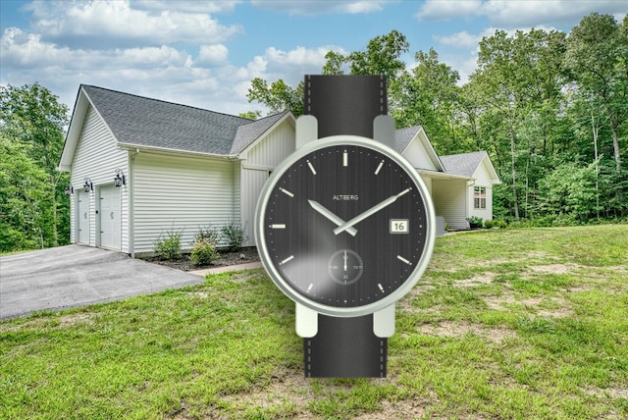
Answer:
10,10
